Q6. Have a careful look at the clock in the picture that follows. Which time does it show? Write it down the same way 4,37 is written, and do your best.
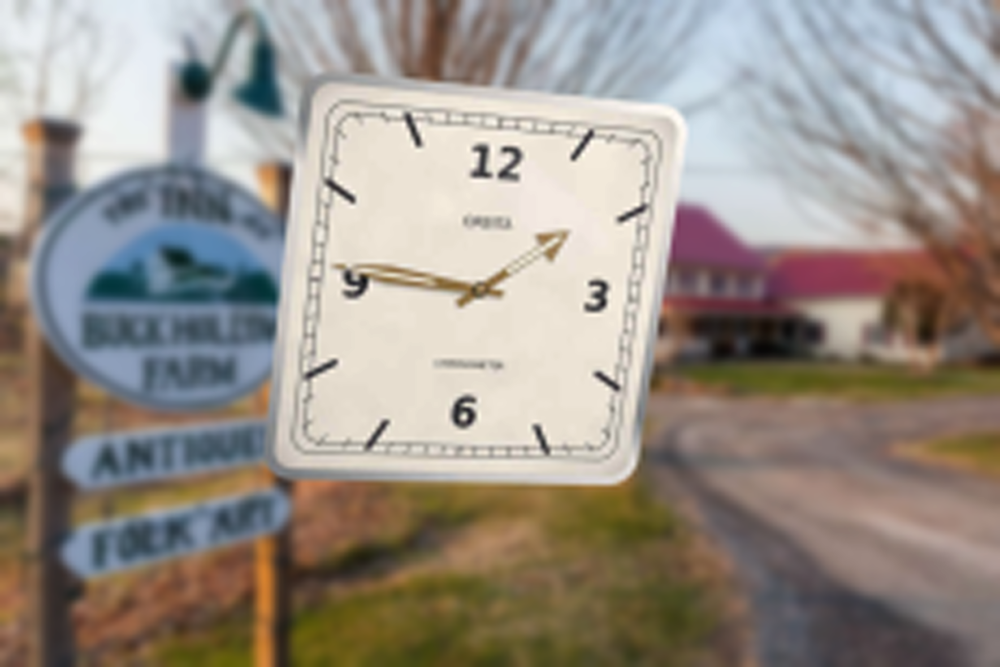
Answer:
1,46
